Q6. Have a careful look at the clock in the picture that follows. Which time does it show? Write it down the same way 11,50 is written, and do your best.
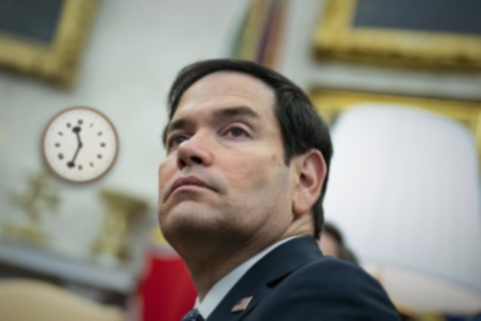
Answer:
11,34
